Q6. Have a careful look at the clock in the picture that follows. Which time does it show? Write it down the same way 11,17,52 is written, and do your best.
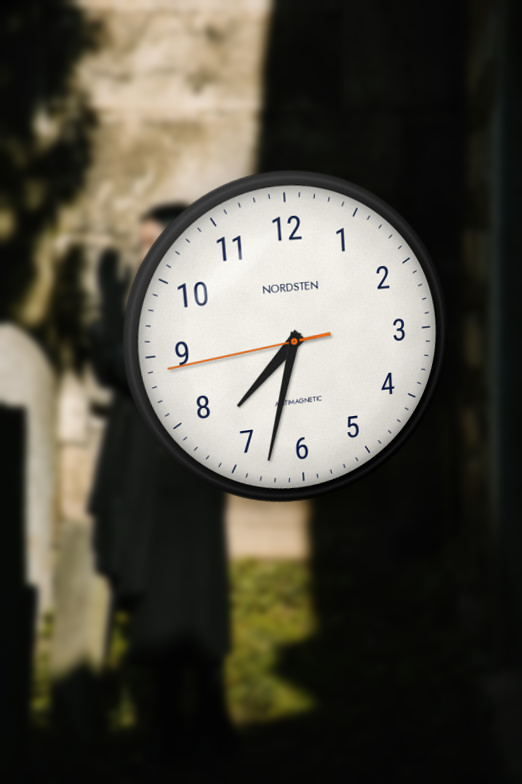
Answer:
7,32,44
